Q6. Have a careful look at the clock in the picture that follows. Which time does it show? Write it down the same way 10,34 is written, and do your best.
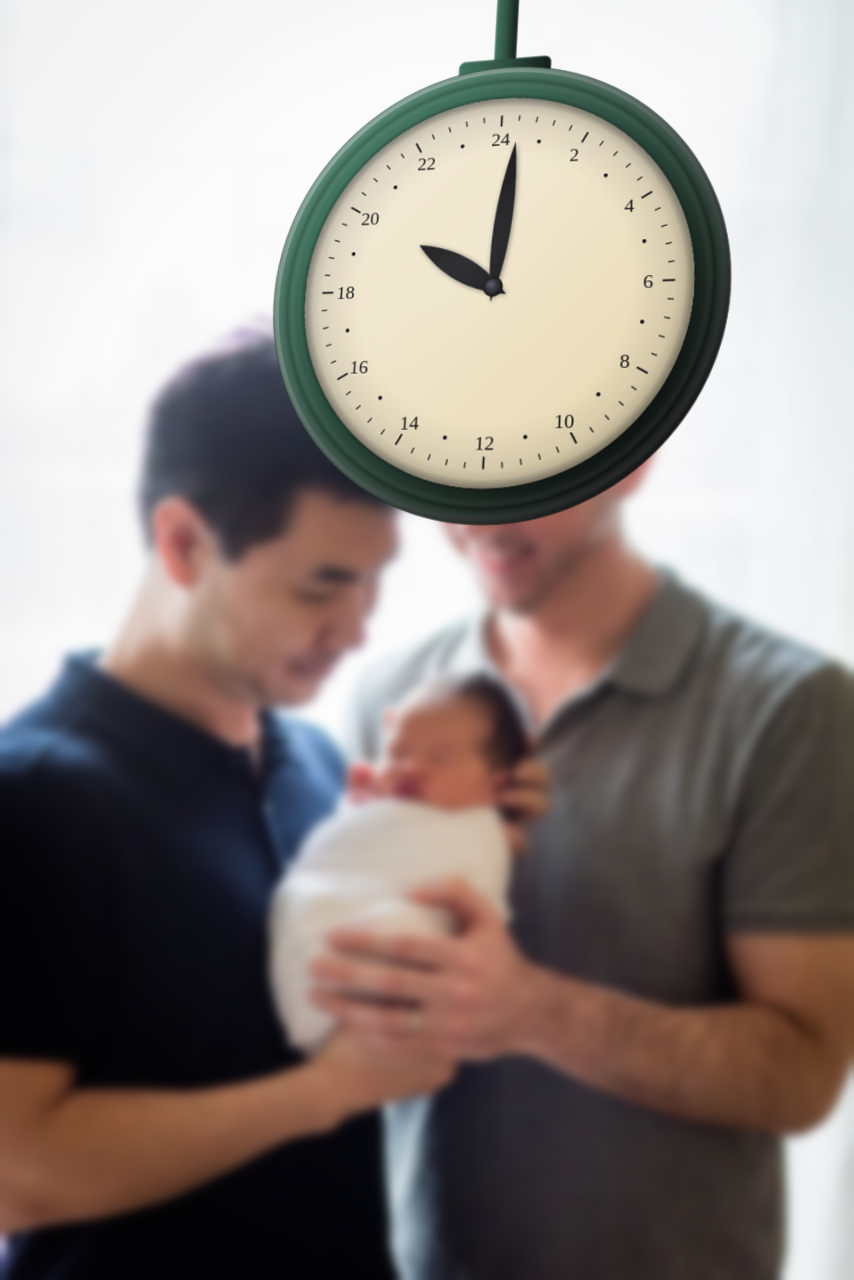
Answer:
20,01
